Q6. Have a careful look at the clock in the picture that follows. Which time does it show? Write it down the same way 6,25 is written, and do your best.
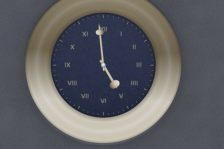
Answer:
4,59
